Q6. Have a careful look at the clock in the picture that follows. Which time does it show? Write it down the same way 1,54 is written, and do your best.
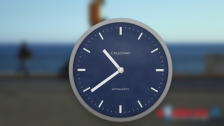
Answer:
10,39
